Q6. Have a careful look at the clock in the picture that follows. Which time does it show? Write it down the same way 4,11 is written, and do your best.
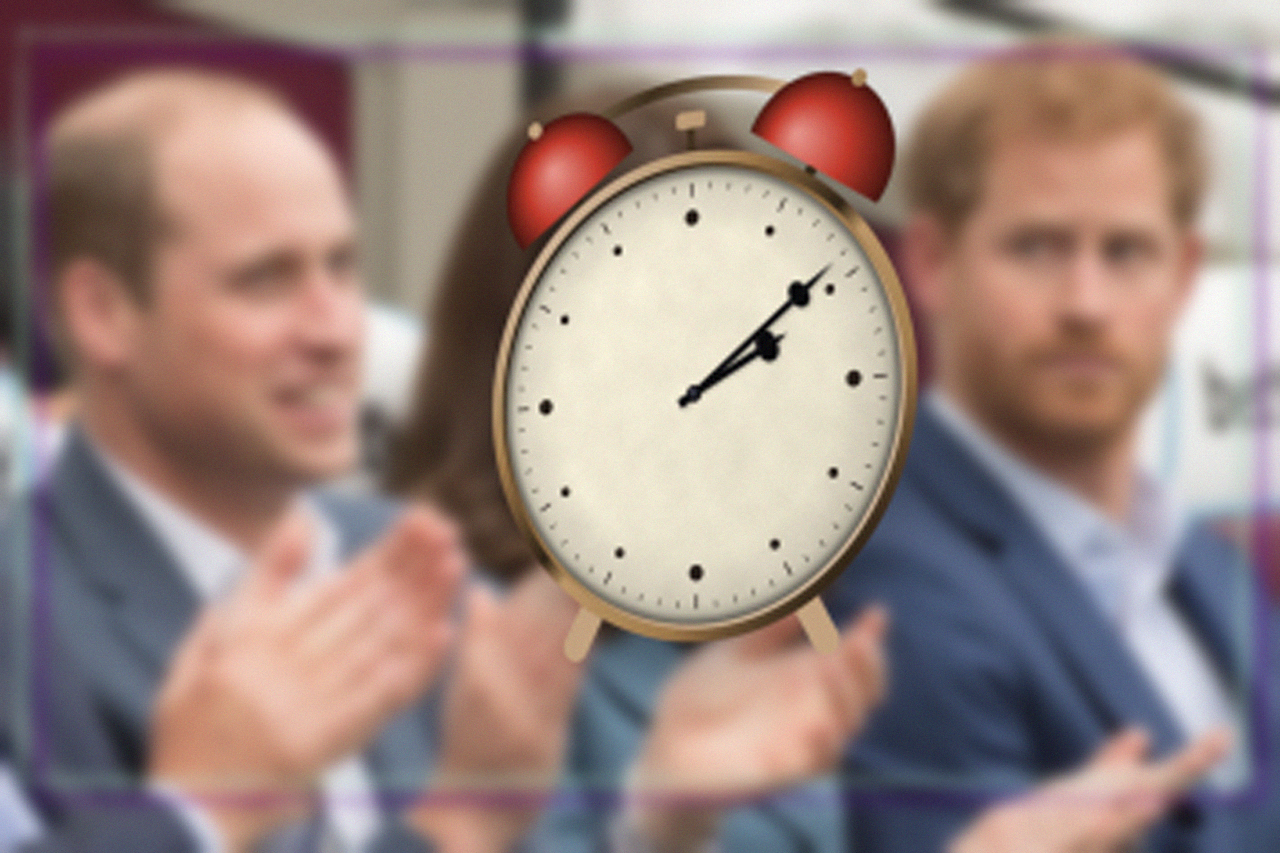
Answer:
2,09
